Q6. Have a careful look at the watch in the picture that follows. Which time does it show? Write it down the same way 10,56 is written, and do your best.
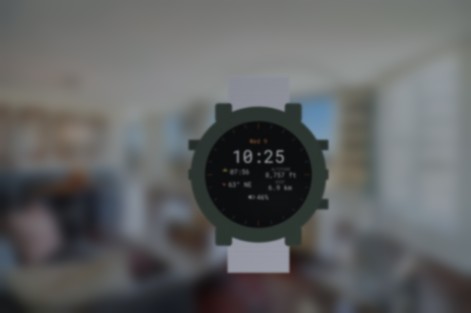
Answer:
10,25
